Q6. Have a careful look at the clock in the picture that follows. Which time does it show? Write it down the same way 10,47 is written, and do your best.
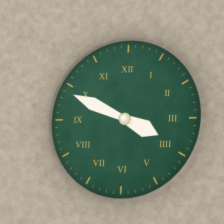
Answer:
3,49
